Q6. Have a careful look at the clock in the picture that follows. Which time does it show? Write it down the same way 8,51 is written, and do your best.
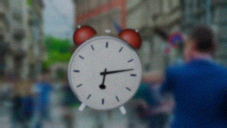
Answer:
6,13
